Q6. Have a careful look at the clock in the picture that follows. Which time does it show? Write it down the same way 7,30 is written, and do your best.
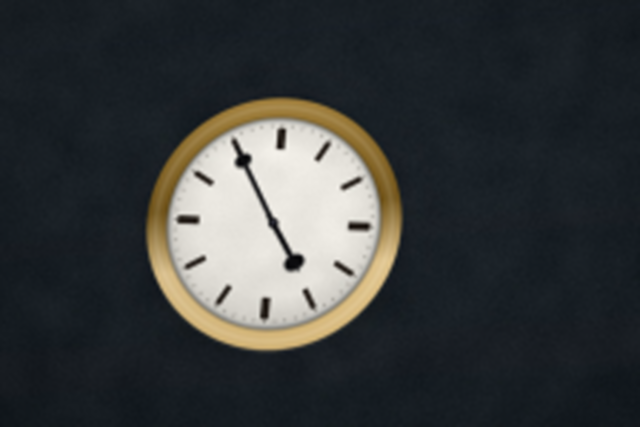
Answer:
4,55
